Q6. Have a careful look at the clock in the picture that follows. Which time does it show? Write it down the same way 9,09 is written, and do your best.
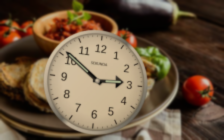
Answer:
2,51
